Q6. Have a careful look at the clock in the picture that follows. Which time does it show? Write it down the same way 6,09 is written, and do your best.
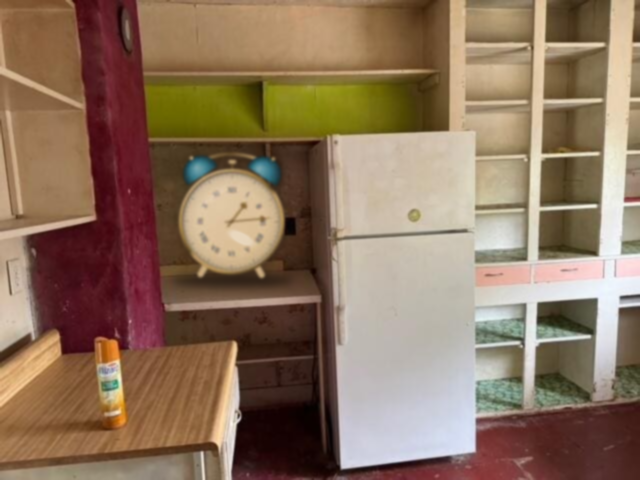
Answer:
1,14
